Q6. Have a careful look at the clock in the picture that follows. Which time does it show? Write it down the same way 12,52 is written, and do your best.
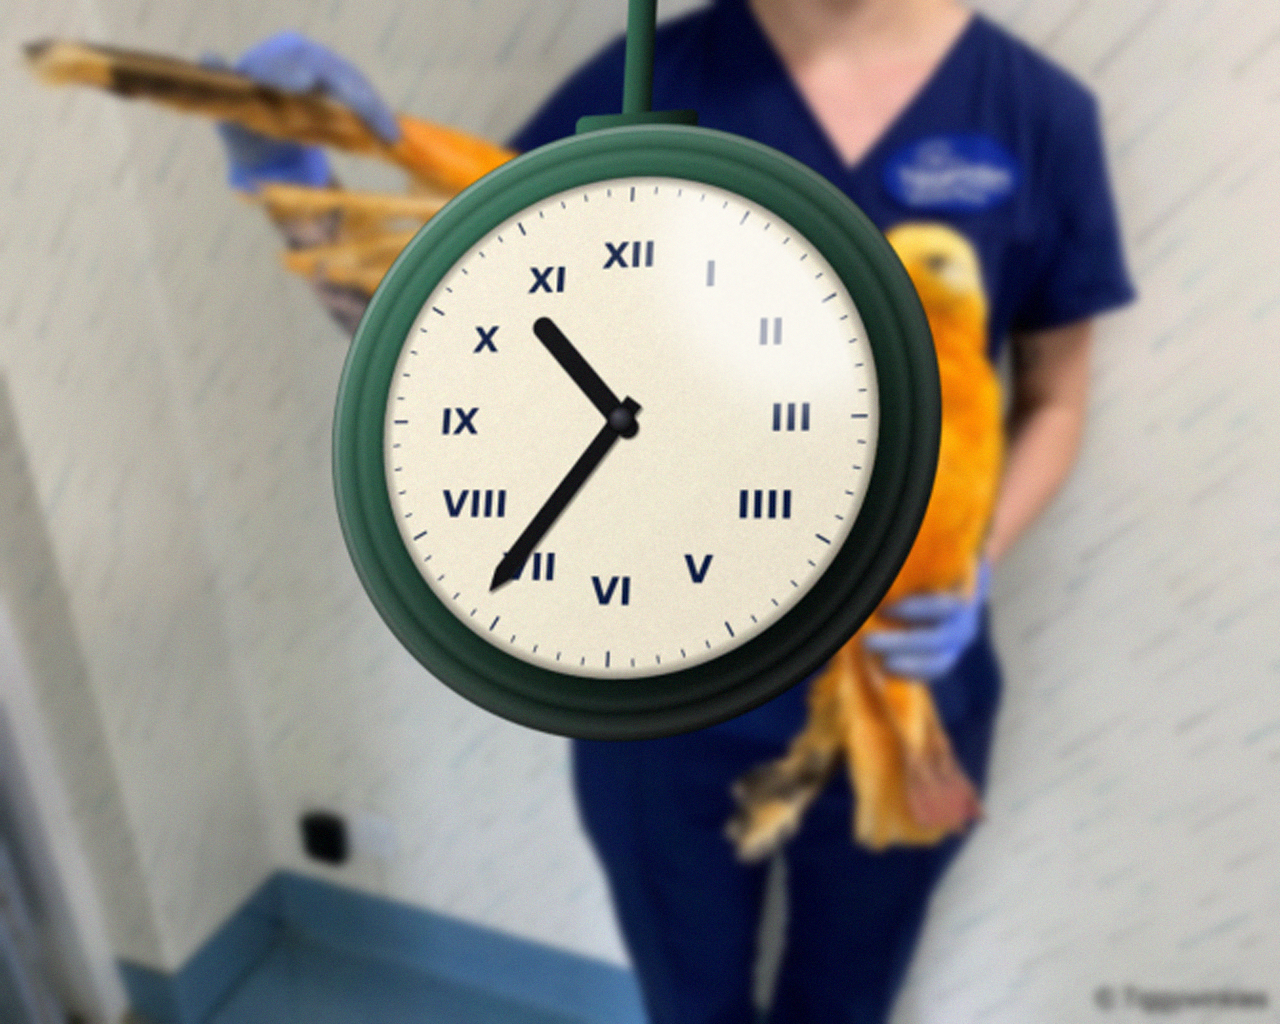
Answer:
10,36
